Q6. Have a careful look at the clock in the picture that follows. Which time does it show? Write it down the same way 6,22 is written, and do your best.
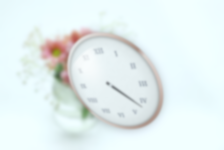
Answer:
4,22
